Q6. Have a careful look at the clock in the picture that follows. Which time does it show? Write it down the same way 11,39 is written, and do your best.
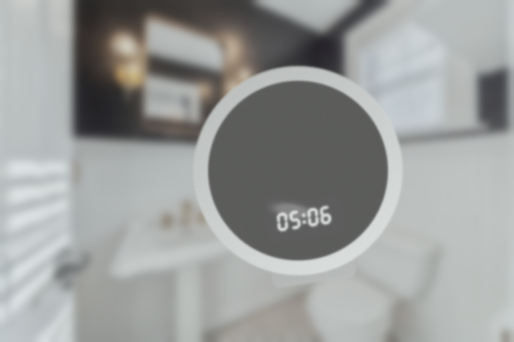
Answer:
5,06
